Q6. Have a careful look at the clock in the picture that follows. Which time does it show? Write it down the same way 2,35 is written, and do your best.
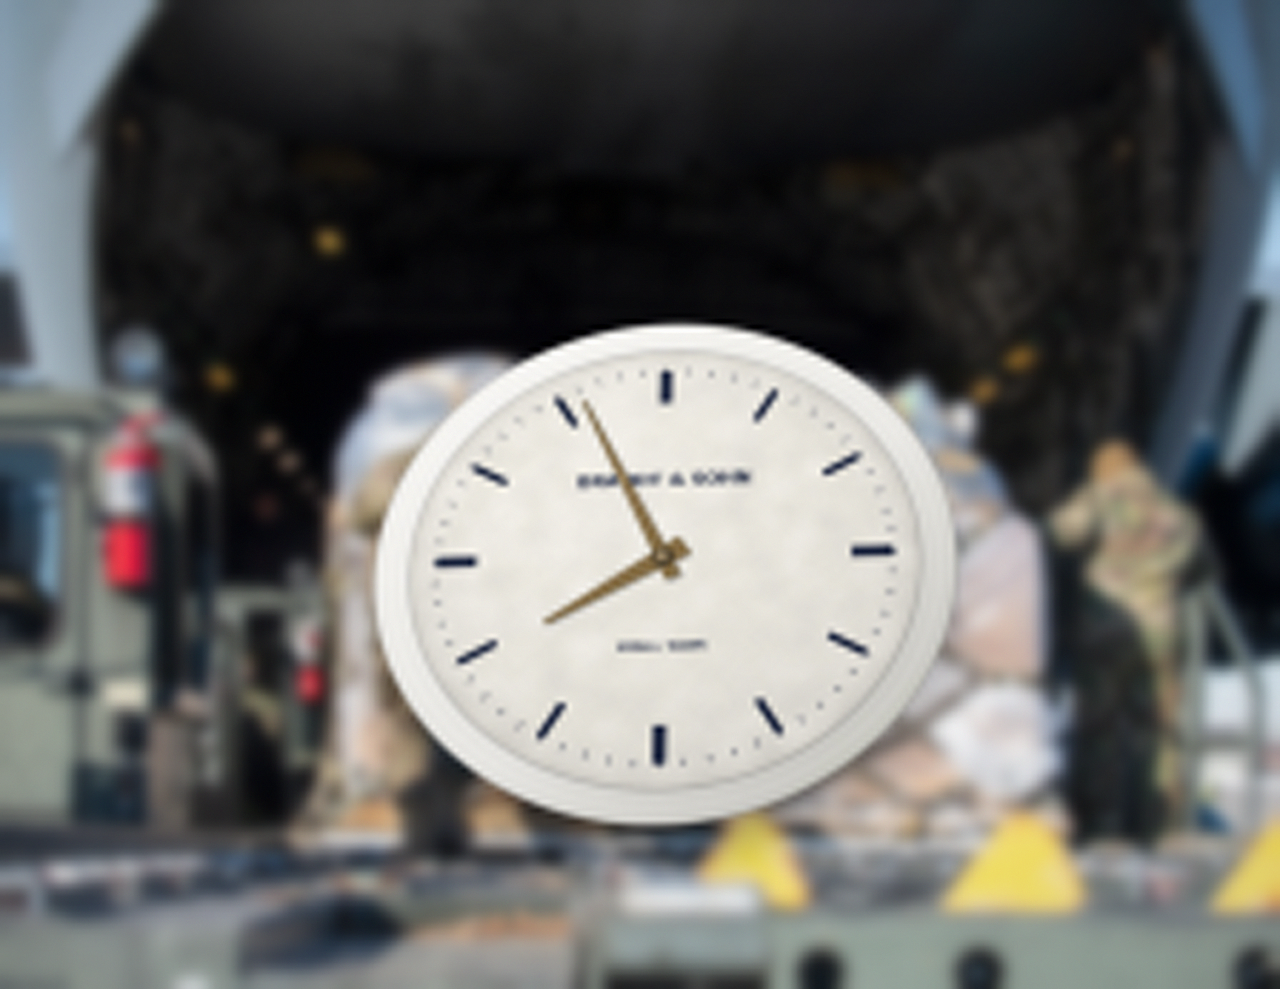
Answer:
7,56
